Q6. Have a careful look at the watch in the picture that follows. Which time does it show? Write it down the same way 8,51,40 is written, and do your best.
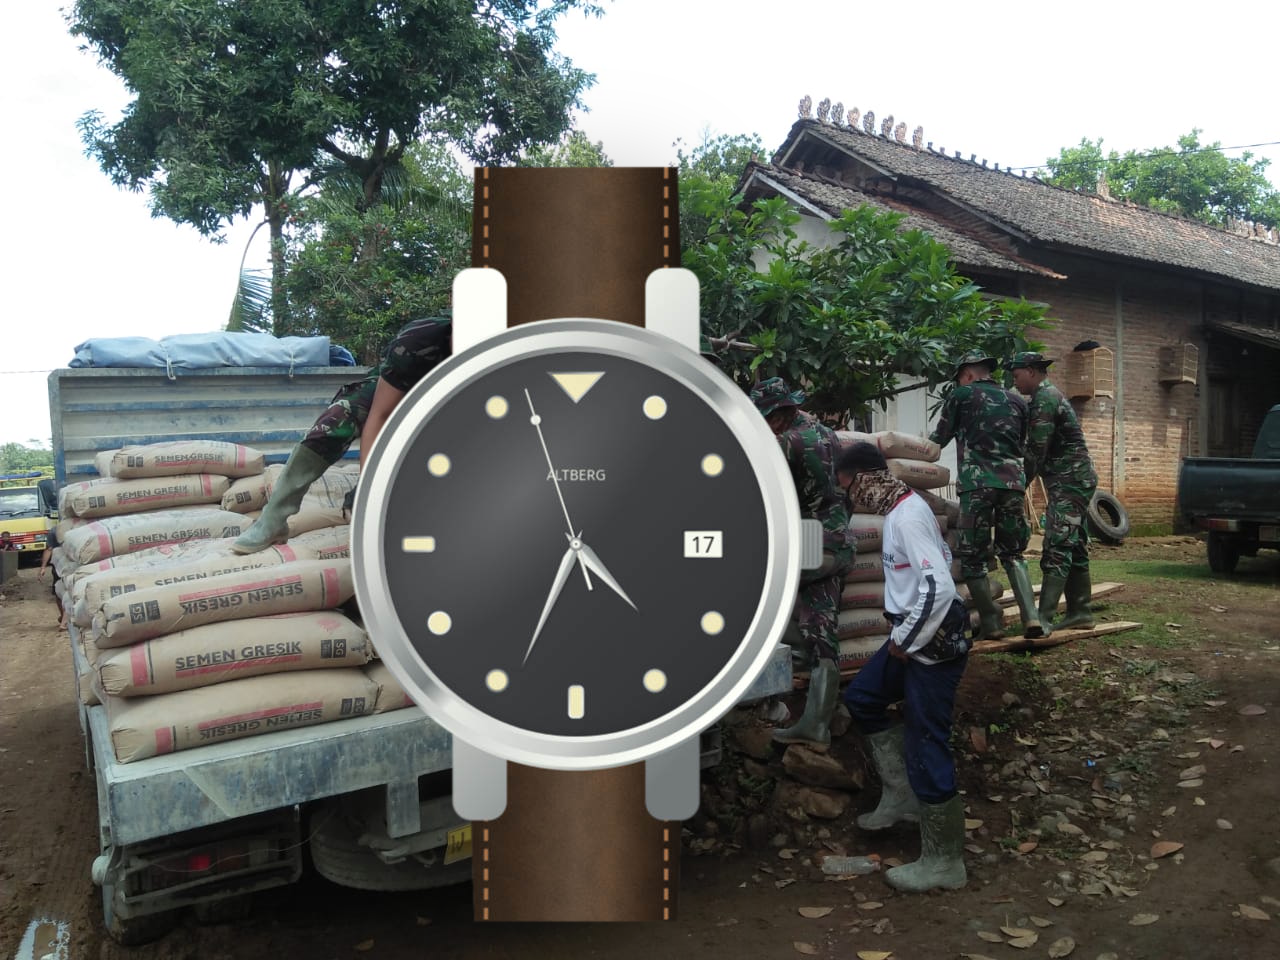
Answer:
4,33,57
